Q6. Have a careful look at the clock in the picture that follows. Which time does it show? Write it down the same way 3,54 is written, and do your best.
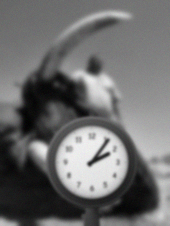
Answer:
2,06
